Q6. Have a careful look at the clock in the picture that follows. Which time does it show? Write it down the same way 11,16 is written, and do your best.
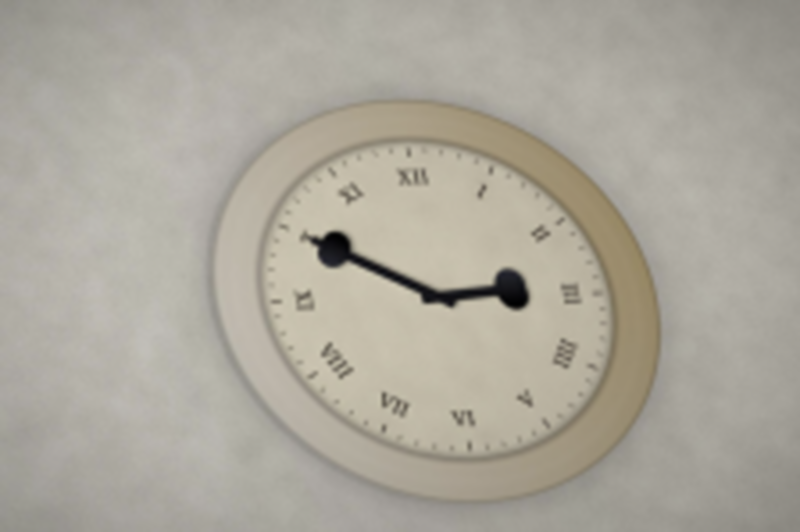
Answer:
2,50
